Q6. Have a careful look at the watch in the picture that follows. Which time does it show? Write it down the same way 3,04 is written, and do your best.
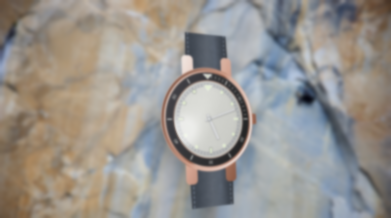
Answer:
5,12
